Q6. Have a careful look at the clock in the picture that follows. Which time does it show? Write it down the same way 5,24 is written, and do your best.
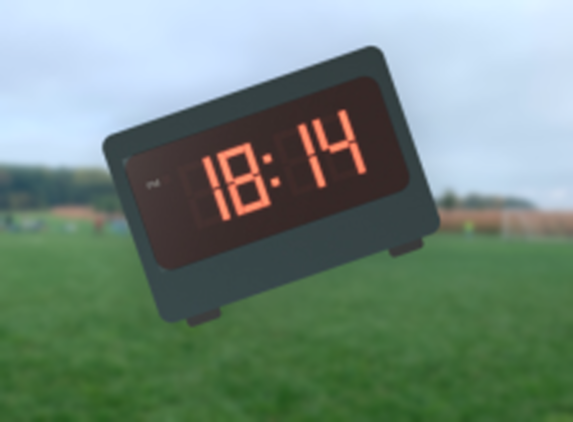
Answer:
18,14
